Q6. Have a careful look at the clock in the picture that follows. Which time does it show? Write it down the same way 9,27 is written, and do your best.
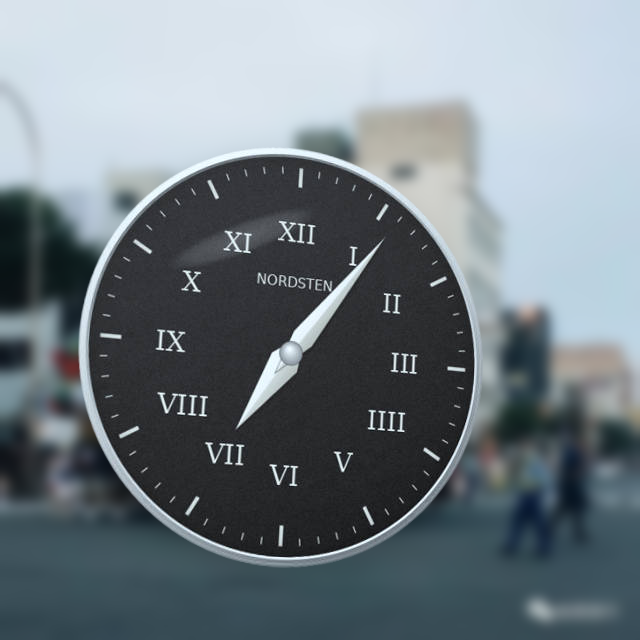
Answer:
7,06
